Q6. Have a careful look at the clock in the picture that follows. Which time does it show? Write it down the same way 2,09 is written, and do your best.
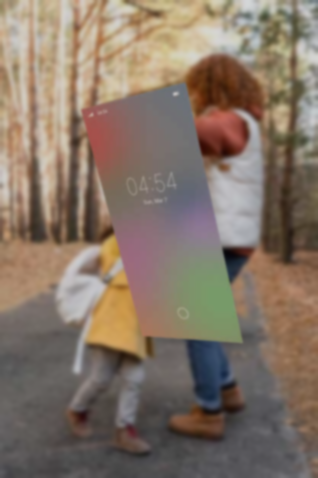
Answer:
4,54
